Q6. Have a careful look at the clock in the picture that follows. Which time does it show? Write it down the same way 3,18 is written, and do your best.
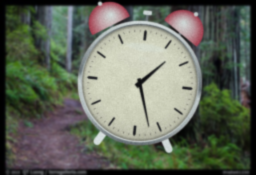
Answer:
1,27
